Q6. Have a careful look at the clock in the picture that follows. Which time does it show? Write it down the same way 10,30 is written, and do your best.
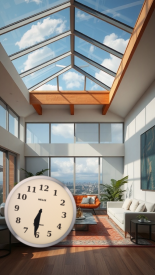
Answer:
6,31
